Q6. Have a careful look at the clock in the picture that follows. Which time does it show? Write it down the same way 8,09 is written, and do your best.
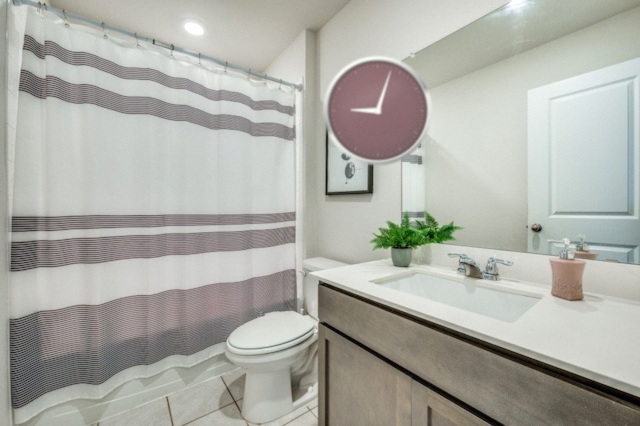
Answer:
9,03
